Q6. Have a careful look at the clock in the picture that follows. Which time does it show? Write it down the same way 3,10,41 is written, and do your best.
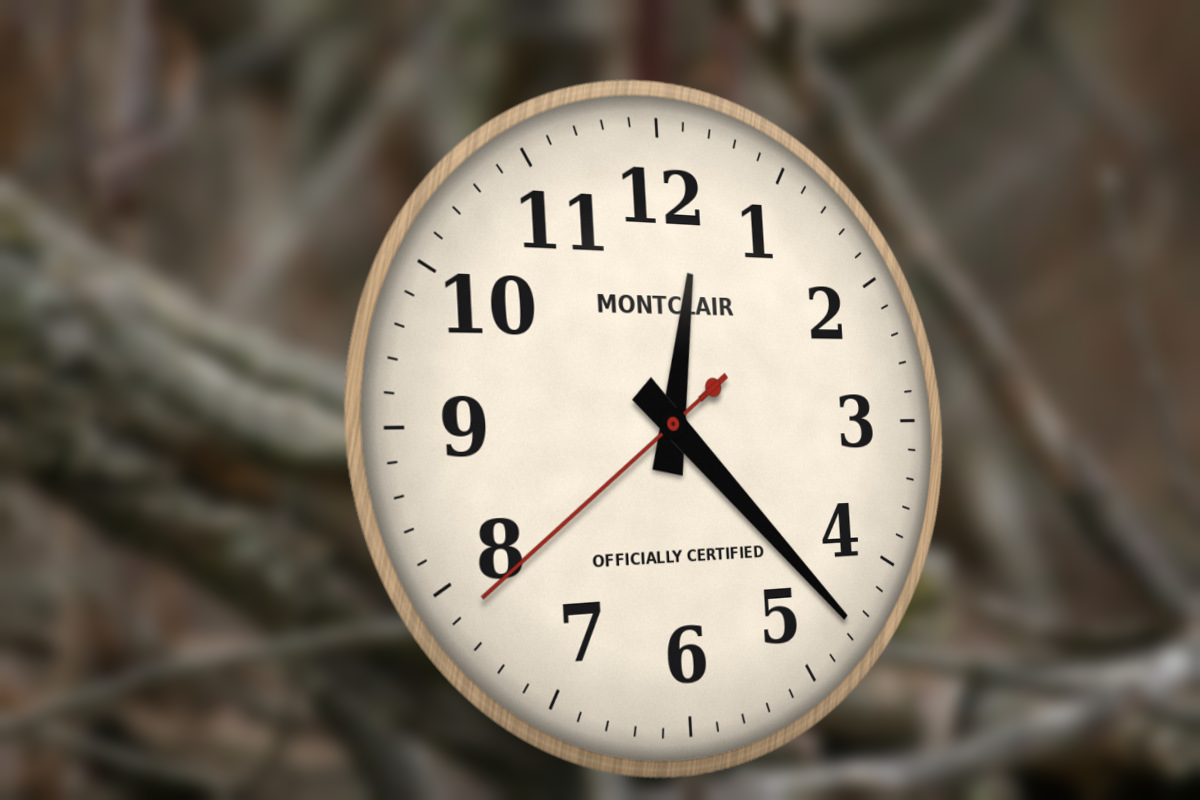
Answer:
12,22,39
